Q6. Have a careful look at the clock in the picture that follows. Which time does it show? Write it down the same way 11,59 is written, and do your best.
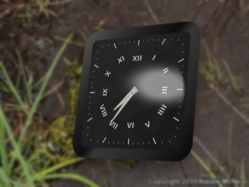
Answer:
7,36
